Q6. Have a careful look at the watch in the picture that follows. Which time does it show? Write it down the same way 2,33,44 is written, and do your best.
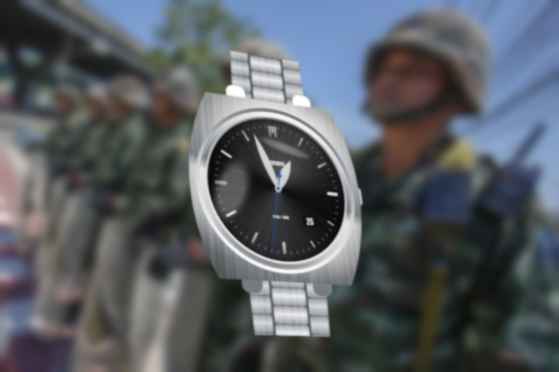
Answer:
12,56,32
